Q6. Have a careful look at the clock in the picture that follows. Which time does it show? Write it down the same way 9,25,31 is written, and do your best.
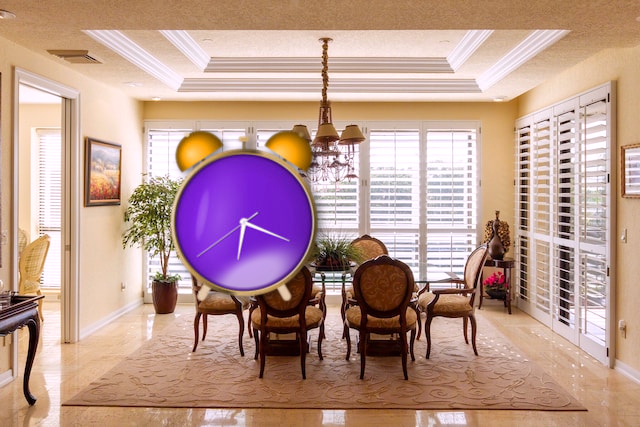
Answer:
6,18,39
